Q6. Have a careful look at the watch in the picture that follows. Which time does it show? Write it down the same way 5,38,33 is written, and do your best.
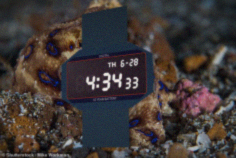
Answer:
4,34,33
